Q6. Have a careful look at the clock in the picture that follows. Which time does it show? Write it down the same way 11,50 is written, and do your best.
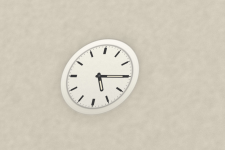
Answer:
5,15
